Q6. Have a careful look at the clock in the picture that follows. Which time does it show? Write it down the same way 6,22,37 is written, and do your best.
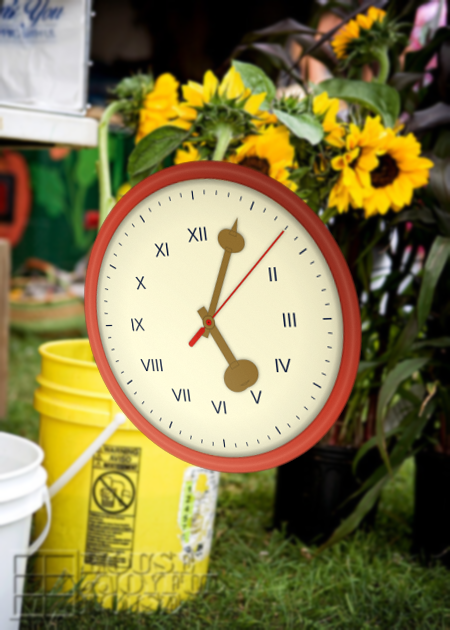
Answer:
5,04,08
